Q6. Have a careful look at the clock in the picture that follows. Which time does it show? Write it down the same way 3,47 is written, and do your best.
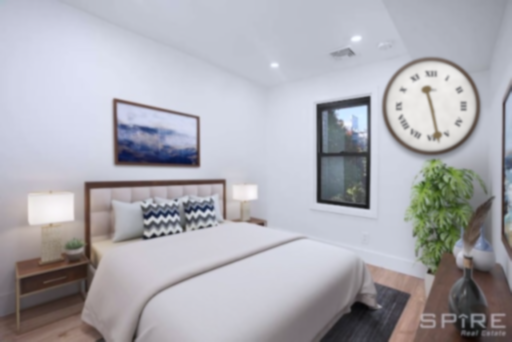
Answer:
11,28
